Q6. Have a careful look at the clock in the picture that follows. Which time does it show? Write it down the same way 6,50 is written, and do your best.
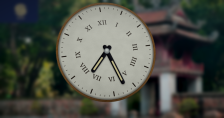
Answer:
7,27
